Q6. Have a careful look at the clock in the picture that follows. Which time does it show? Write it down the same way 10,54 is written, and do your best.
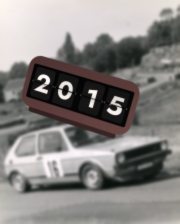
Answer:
20,15
